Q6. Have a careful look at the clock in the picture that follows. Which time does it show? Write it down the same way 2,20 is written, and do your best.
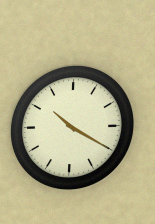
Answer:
10,20
